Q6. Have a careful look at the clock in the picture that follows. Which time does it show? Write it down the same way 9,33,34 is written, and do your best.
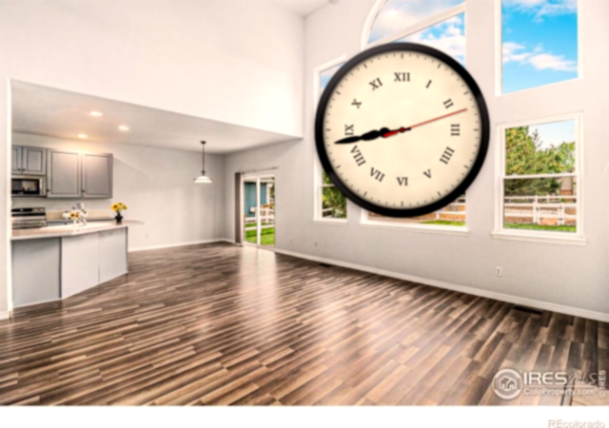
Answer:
8,43,12
